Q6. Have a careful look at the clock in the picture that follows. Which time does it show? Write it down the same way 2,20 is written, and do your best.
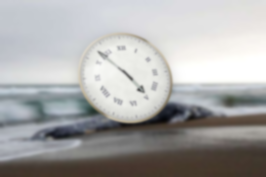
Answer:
4,53
